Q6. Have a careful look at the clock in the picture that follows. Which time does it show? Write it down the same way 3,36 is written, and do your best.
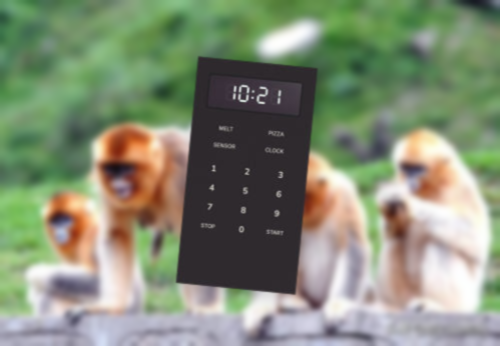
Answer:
10,21
